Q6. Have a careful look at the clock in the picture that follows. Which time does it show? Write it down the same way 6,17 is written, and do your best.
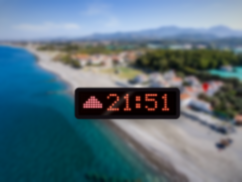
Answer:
21,51
